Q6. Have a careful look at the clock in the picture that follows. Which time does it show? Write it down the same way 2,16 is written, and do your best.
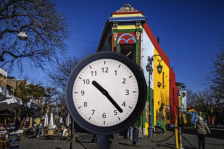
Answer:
10,23
